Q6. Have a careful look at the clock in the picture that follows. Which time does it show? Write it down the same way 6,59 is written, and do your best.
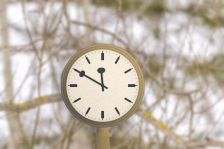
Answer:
11,50
